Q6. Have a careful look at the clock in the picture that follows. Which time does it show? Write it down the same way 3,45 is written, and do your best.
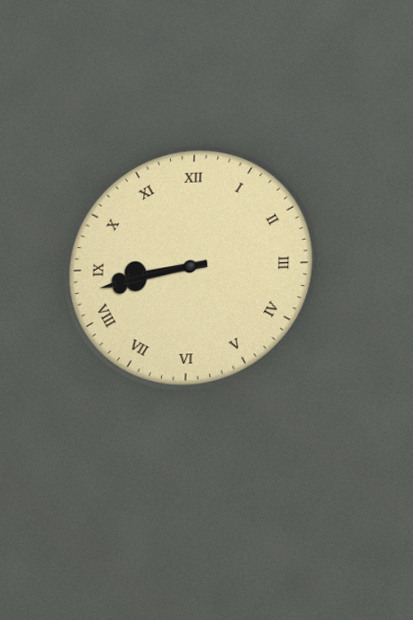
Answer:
8,43
